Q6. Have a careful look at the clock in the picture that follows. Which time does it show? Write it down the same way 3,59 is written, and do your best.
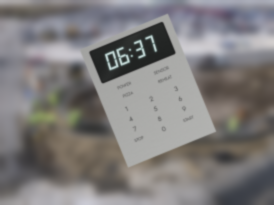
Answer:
6,37
